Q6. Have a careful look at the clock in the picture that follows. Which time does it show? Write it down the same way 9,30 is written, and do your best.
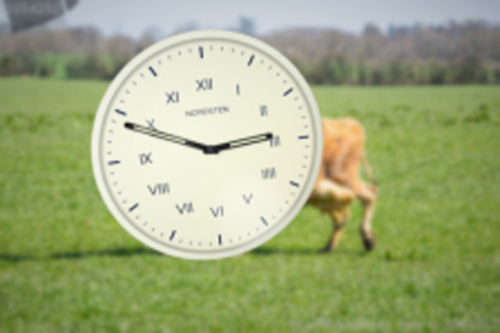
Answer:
2,49
